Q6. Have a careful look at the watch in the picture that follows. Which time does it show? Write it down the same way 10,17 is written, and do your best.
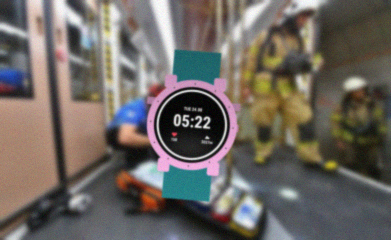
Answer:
5,22
